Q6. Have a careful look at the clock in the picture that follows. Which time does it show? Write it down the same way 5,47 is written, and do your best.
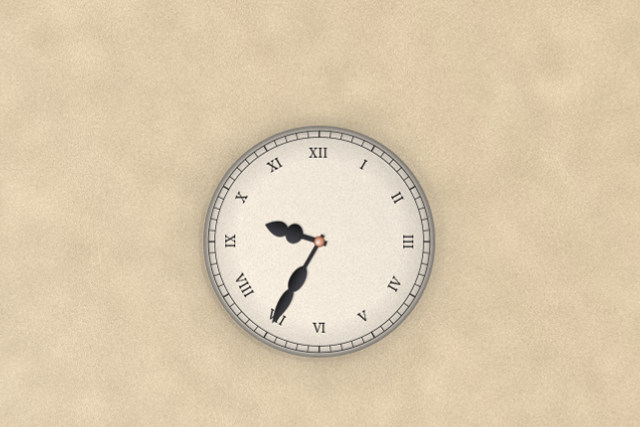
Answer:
9,35
